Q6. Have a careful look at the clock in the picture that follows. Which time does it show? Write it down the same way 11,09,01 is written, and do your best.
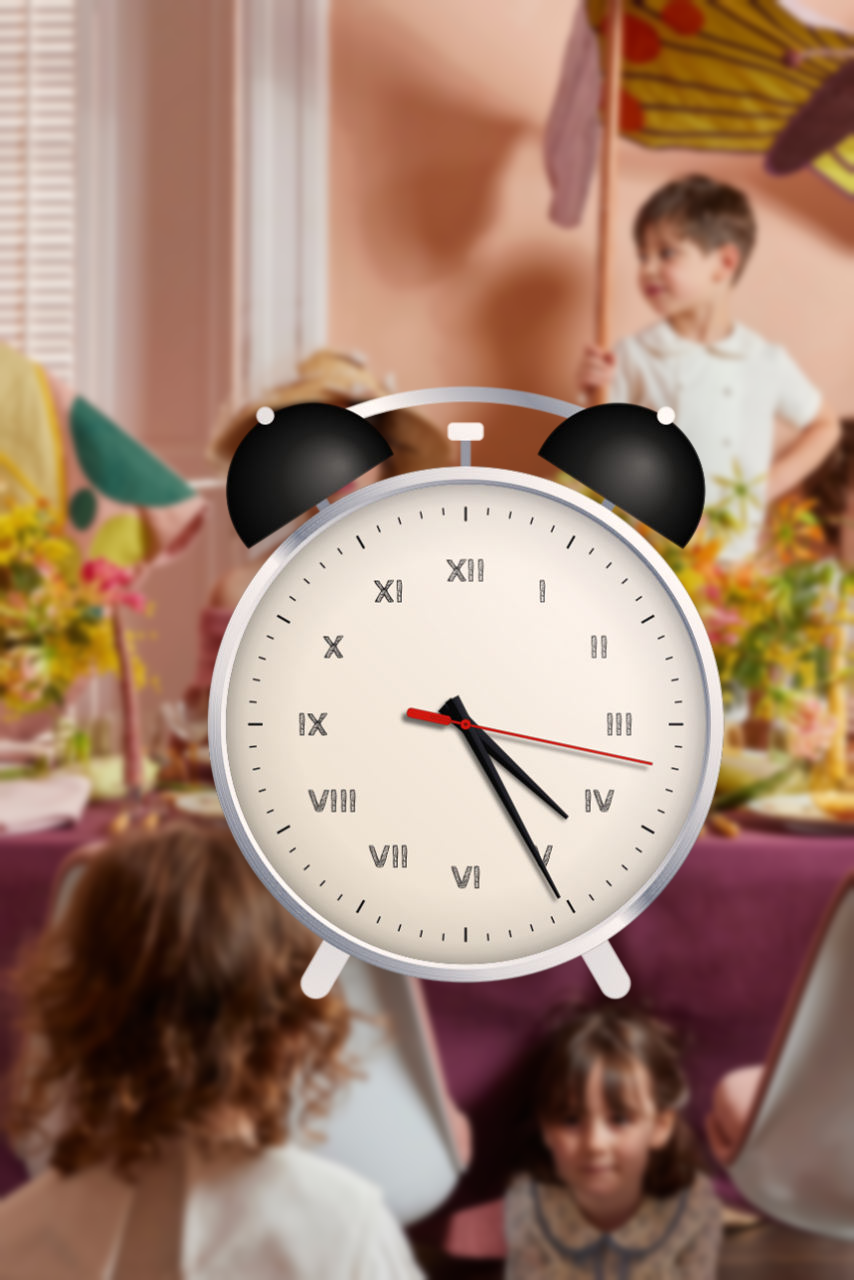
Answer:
4,25,17
